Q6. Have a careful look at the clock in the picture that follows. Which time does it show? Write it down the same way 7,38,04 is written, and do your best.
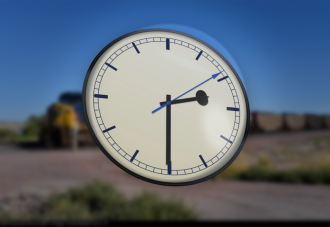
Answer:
2,30,09
